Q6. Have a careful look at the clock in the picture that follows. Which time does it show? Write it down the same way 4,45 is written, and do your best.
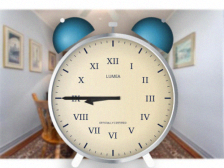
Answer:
8,45
